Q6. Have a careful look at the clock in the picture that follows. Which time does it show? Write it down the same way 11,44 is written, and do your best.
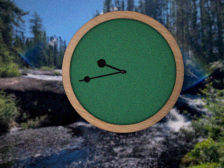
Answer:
9,43
